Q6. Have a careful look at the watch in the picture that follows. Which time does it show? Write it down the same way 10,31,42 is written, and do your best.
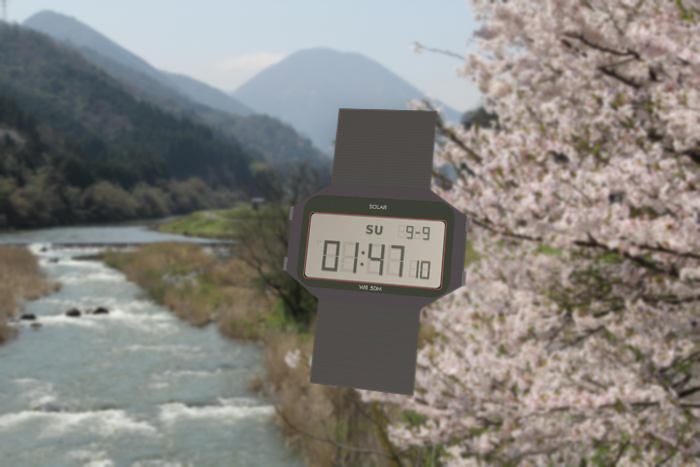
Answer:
1,47,10
